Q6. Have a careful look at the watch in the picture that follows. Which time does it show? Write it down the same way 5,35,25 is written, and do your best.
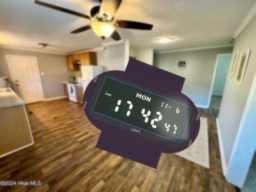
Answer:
17,42,47
